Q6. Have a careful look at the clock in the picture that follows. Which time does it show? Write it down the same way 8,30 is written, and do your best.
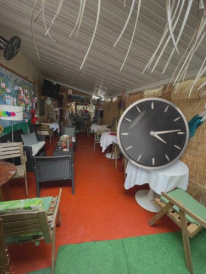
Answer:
4,14
